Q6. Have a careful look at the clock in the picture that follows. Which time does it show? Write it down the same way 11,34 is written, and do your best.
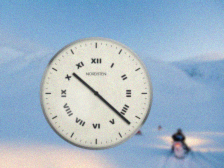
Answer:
10,22
